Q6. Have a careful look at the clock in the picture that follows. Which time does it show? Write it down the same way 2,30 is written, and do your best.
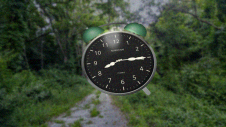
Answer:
8,15
